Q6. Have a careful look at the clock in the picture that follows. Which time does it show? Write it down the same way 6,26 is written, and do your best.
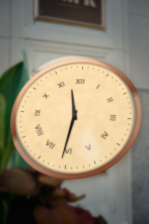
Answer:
11,31
